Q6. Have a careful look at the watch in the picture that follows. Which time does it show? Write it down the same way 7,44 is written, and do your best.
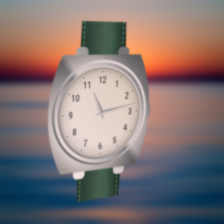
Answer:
11,13
